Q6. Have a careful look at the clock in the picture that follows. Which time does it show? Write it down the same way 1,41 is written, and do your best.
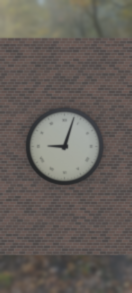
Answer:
9,03
